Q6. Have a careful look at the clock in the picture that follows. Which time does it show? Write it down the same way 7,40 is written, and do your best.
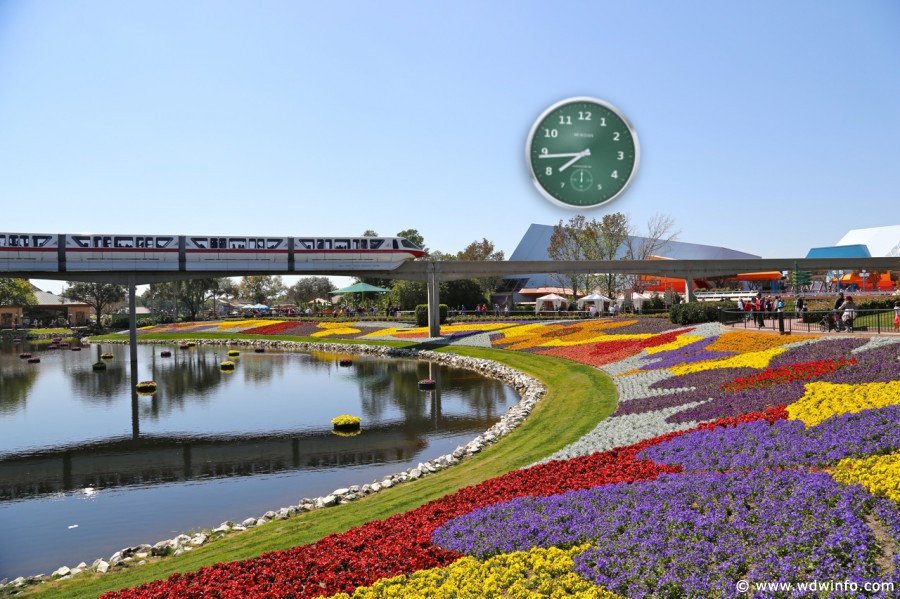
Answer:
7,44
